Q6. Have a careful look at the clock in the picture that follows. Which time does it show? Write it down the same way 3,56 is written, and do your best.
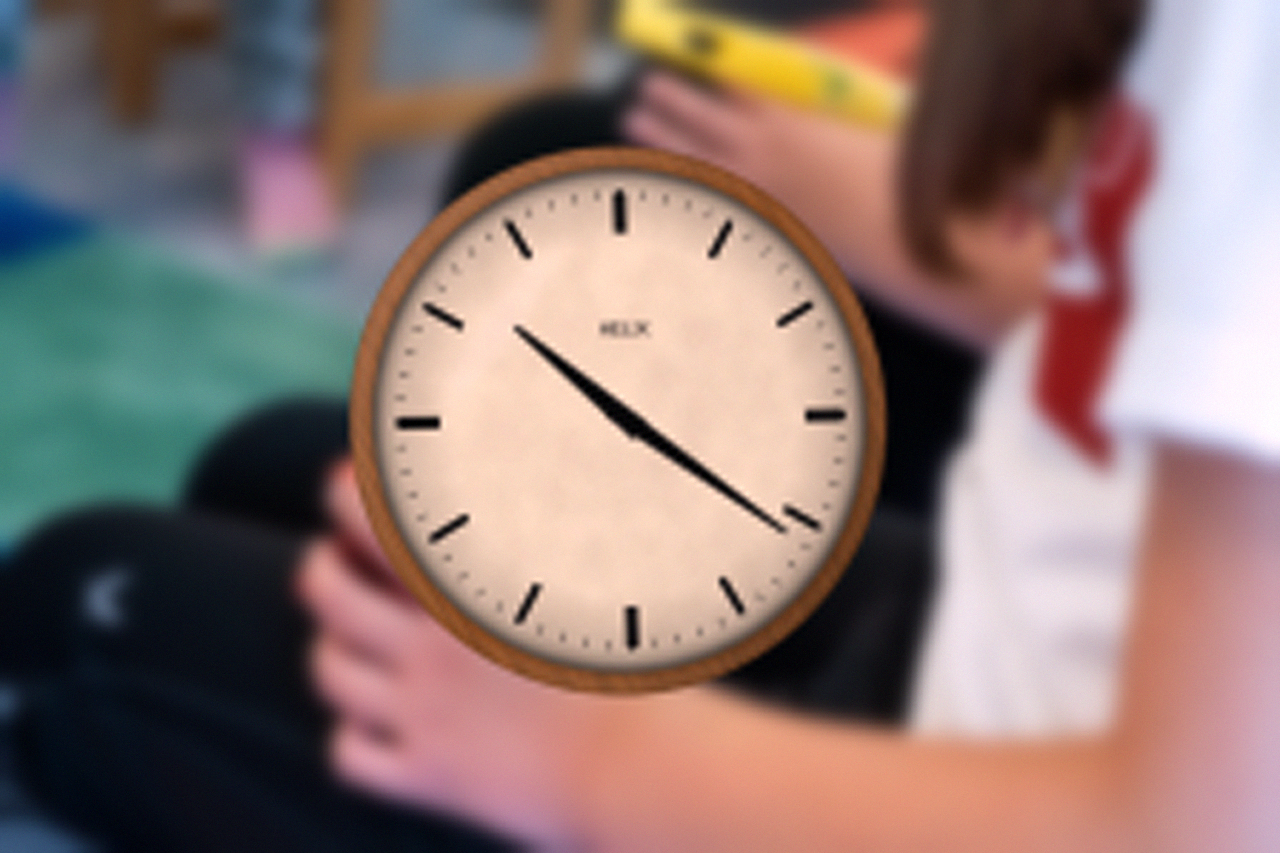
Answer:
10,21
